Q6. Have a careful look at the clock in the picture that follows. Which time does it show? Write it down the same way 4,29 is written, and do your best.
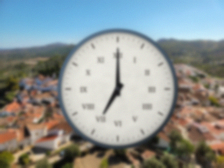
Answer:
7,00
